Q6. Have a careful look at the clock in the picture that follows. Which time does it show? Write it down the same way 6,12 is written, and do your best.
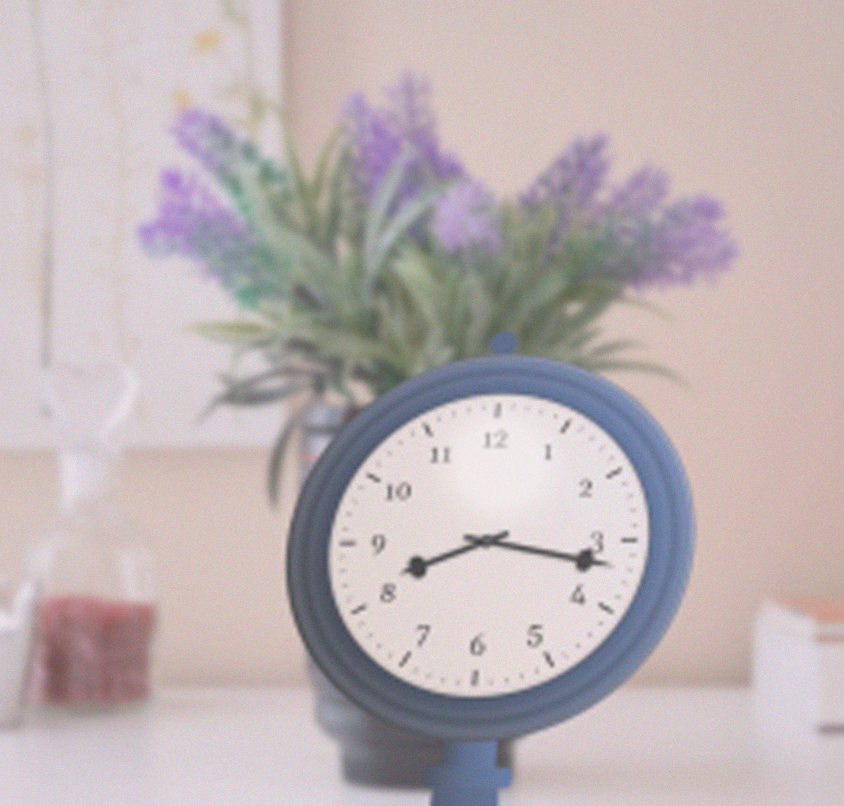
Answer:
8,17
